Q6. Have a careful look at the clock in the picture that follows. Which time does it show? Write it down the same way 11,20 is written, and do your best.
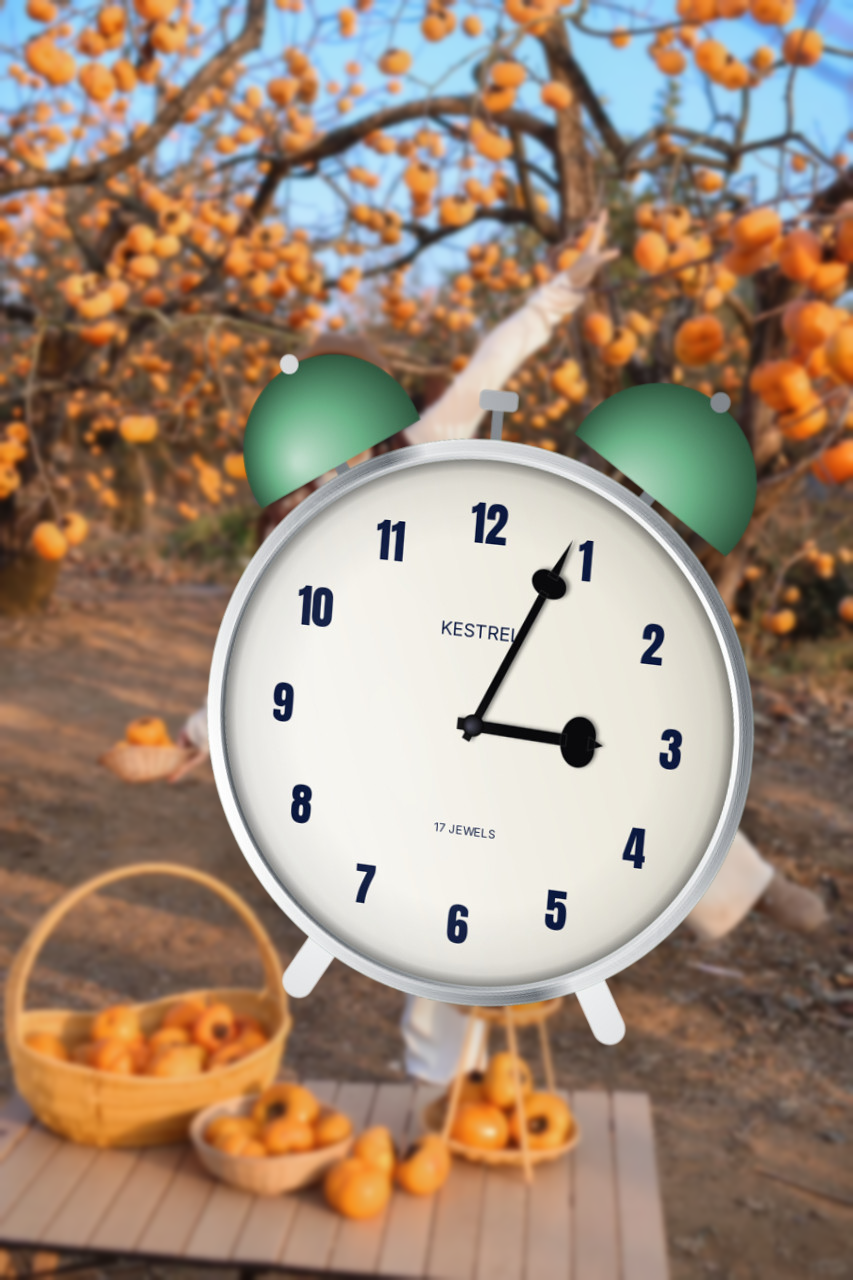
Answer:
3,04
